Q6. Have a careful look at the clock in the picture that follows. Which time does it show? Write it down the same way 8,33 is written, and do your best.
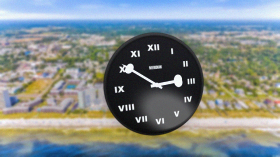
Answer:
2,51
